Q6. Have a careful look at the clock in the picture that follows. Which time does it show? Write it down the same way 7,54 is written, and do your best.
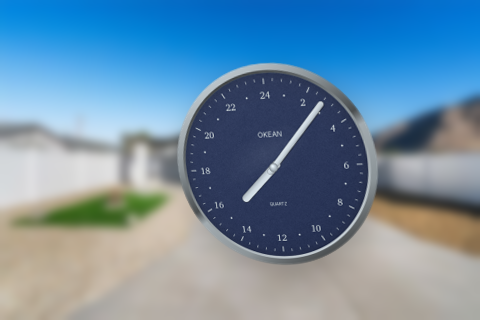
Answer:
15,07
